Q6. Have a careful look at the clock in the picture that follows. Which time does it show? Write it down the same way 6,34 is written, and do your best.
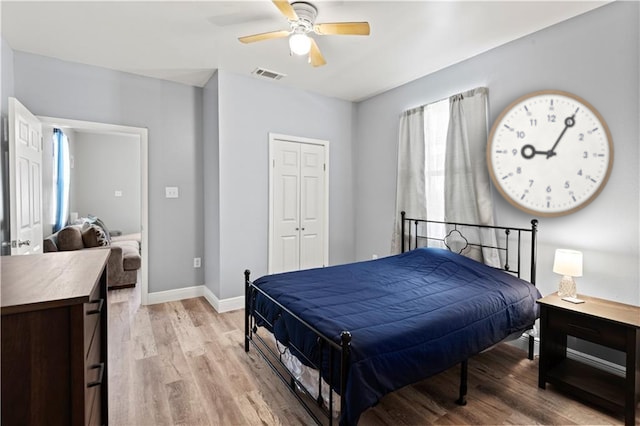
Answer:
9,05
